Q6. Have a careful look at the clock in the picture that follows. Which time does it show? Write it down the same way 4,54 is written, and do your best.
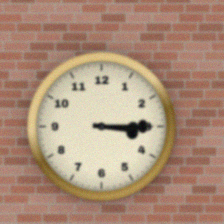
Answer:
3,15
